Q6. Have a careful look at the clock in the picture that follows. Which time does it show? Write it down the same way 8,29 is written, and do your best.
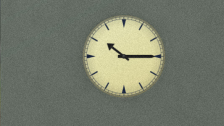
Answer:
10,15
